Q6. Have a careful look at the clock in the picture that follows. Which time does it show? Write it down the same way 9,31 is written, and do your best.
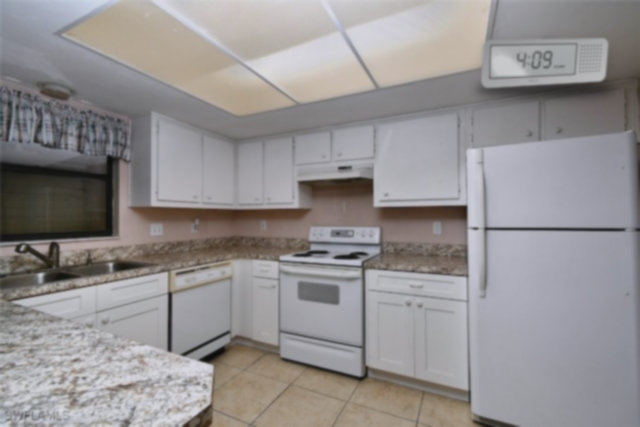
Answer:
4,09
